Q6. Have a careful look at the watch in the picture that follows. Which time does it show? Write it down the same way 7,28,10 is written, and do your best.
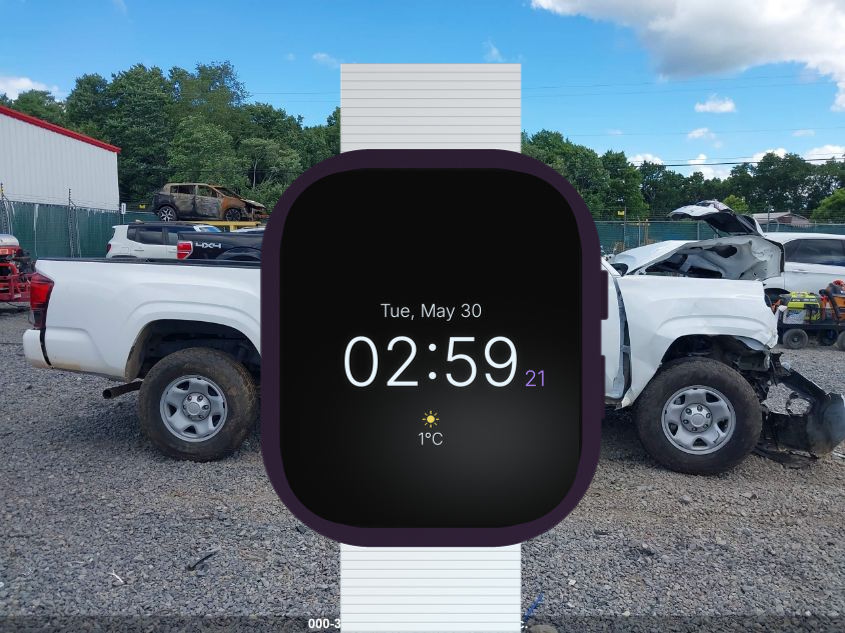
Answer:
2,59,21
